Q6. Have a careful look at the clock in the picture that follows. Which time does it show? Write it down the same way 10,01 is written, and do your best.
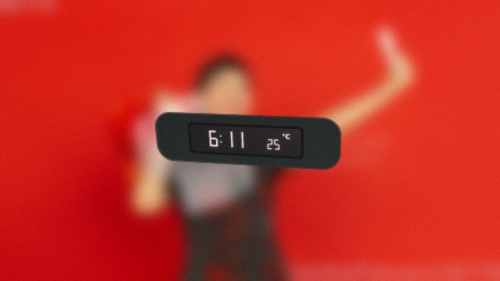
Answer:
6,11
